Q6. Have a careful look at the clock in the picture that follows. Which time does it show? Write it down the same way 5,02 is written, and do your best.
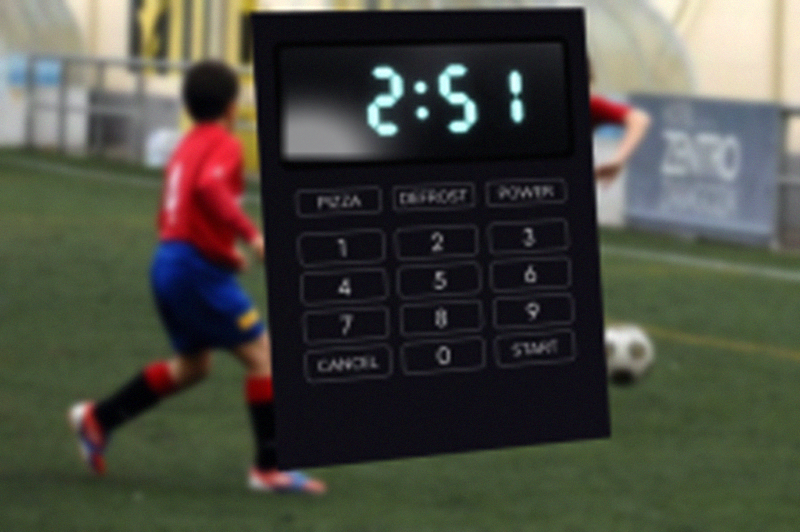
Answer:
2,51
